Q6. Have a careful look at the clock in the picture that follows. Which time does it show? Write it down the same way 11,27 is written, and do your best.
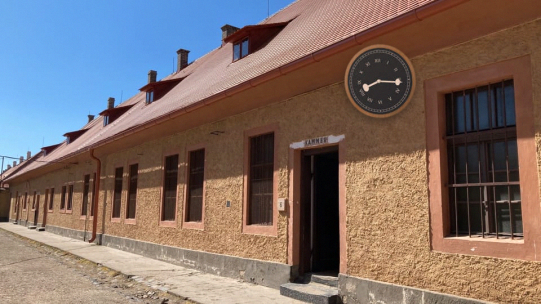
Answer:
8,16
